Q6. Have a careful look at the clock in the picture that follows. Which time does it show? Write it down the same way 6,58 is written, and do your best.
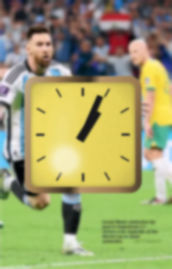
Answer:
1,04
